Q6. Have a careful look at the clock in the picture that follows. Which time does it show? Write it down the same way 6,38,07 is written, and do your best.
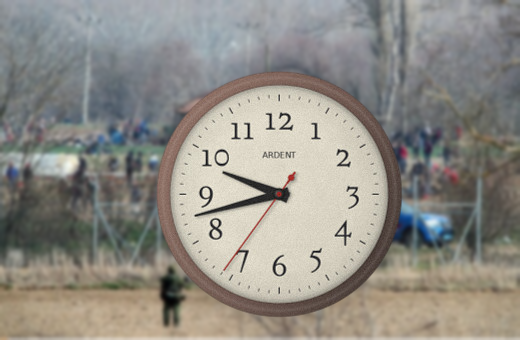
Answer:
9,42,36
